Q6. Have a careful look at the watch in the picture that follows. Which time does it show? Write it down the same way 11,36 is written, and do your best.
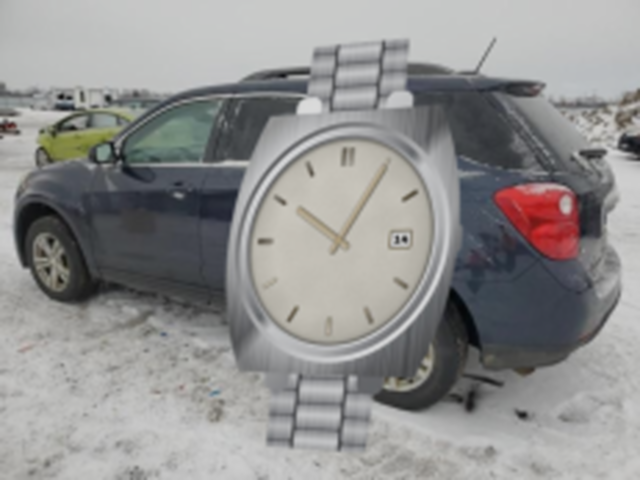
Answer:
10,05
